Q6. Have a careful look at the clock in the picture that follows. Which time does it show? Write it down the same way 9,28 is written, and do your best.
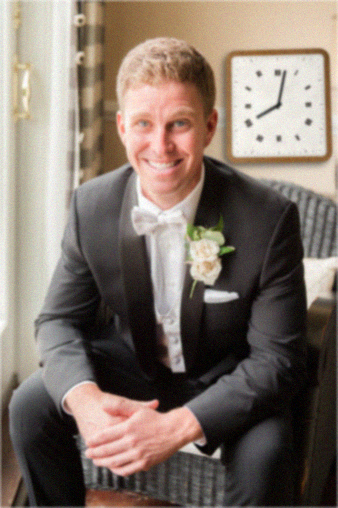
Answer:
8,02
